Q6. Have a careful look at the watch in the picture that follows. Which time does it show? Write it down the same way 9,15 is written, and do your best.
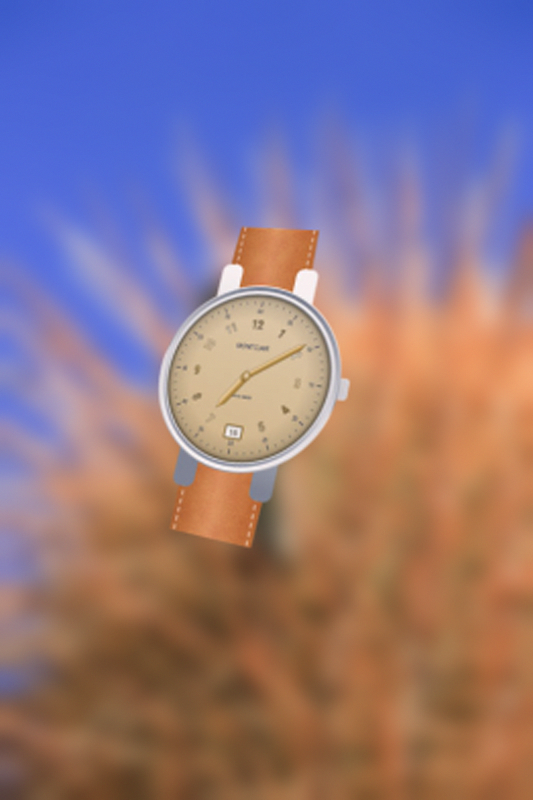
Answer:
7,09
